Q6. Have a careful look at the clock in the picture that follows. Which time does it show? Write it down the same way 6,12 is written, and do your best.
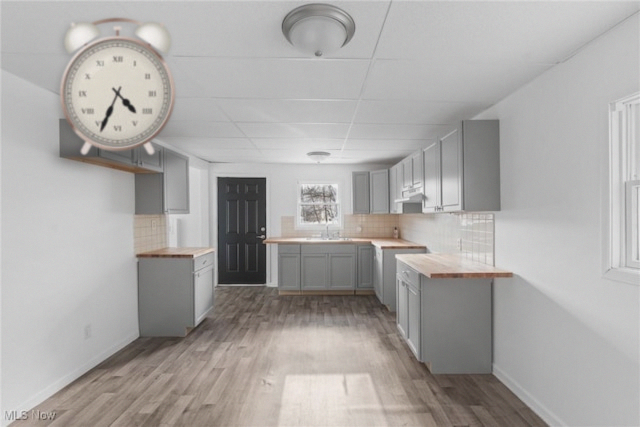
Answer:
4,34
